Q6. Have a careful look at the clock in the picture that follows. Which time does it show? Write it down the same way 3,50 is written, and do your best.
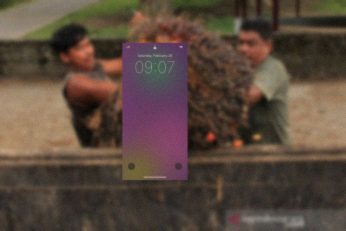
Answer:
9,07
